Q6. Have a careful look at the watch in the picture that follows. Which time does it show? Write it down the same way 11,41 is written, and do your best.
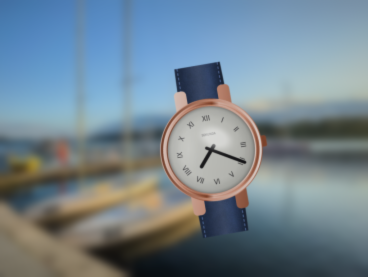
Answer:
7,20
